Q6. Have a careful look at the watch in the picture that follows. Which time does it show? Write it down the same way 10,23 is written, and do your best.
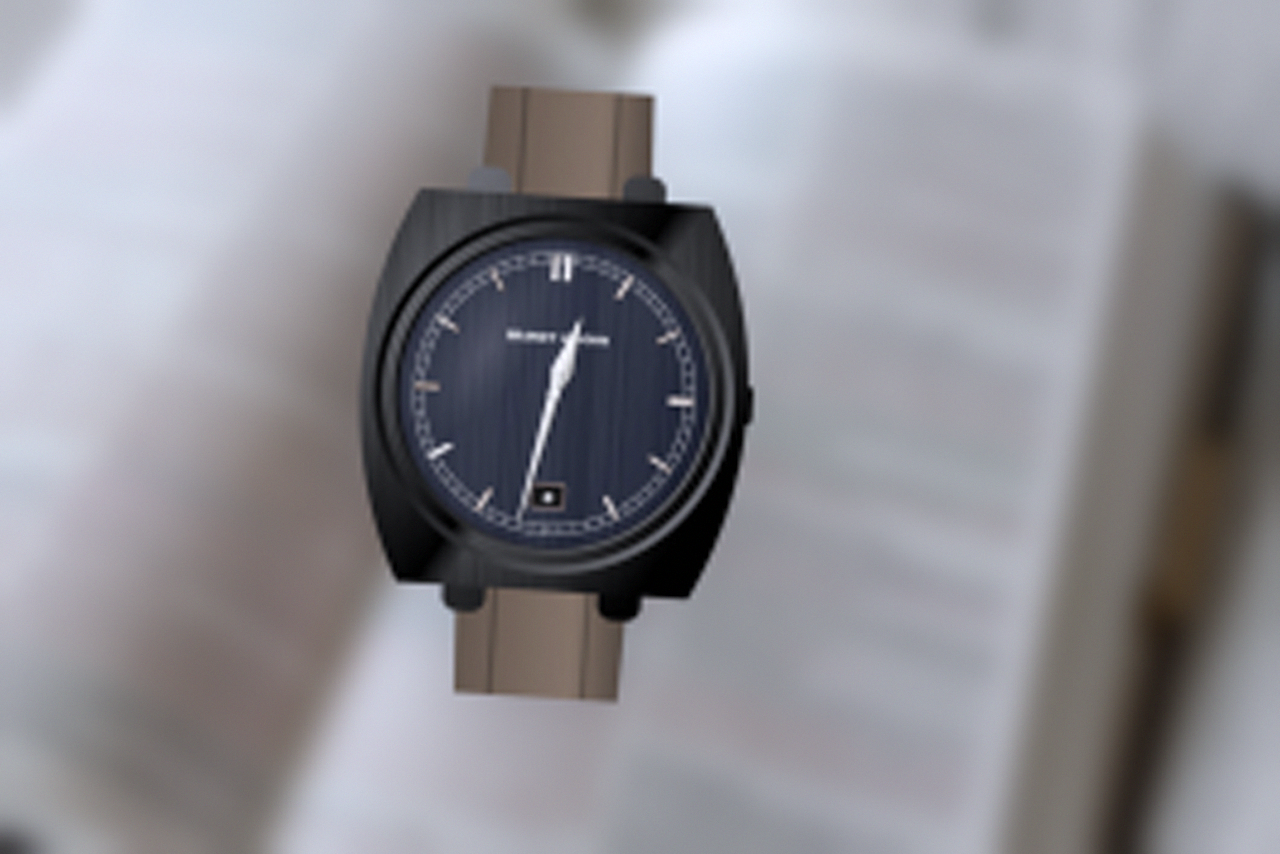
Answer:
12,32
